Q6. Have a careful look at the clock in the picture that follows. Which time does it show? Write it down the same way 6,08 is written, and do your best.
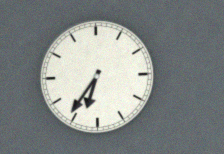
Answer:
6,36
